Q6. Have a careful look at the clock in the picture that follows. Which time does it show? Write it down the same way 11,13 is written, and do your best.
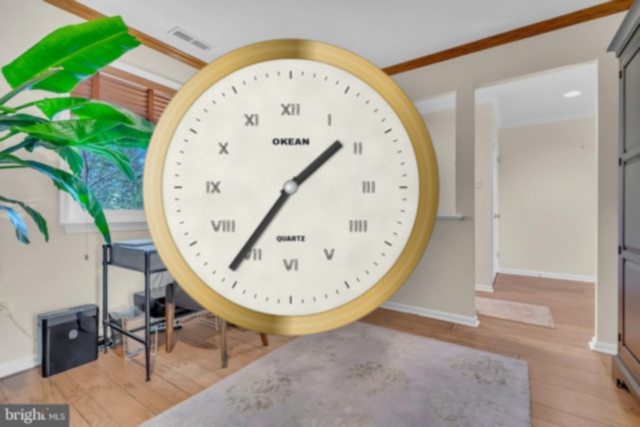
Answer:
1,36
